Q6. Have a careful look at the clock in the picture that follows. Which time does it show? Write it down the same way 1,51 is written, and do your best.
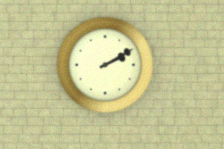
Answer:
2,10
